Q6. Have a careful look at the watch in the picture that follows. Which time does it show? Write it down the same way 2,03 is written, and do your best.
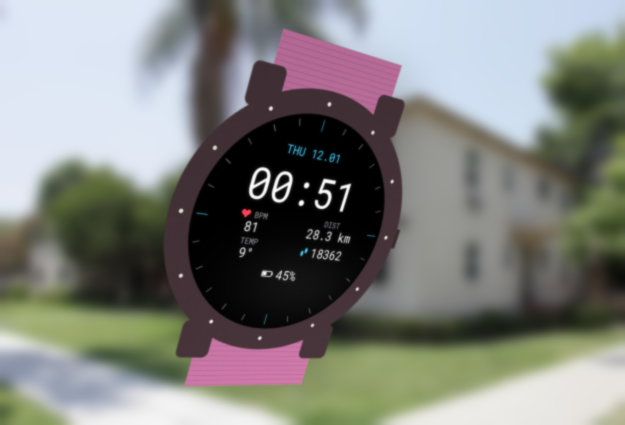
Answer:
0,51
